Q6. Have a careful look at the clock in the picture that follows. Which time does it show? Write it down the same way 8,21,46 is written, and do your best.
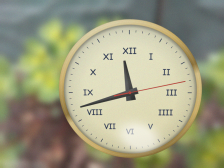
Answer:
11,42,13
